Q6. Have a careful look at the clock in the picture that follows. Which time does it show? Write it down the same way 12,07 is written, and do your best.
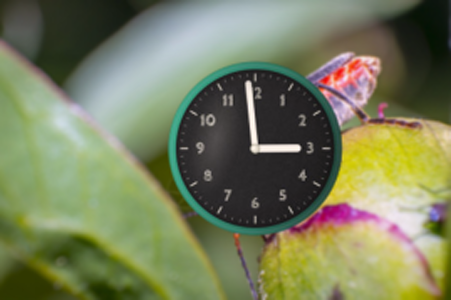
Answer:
2,59
